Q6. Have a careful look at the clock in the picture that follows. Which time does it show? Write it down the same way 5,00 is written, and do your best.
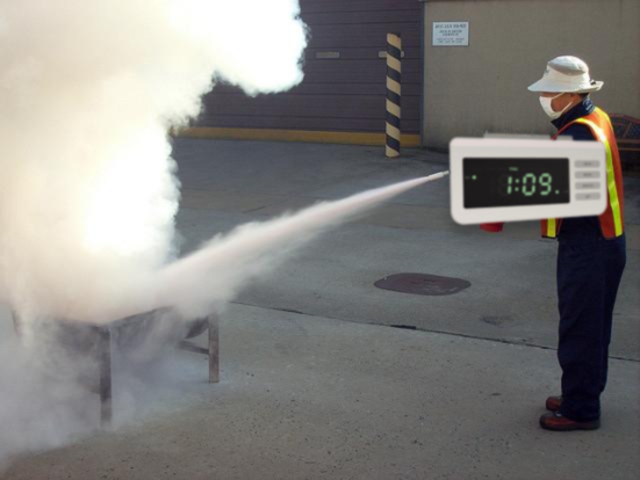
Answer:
1,09
